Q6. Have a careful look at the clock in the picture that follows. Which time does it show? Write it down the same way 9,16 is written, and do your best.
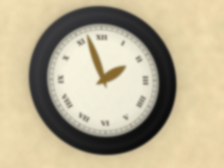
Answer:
1,57
